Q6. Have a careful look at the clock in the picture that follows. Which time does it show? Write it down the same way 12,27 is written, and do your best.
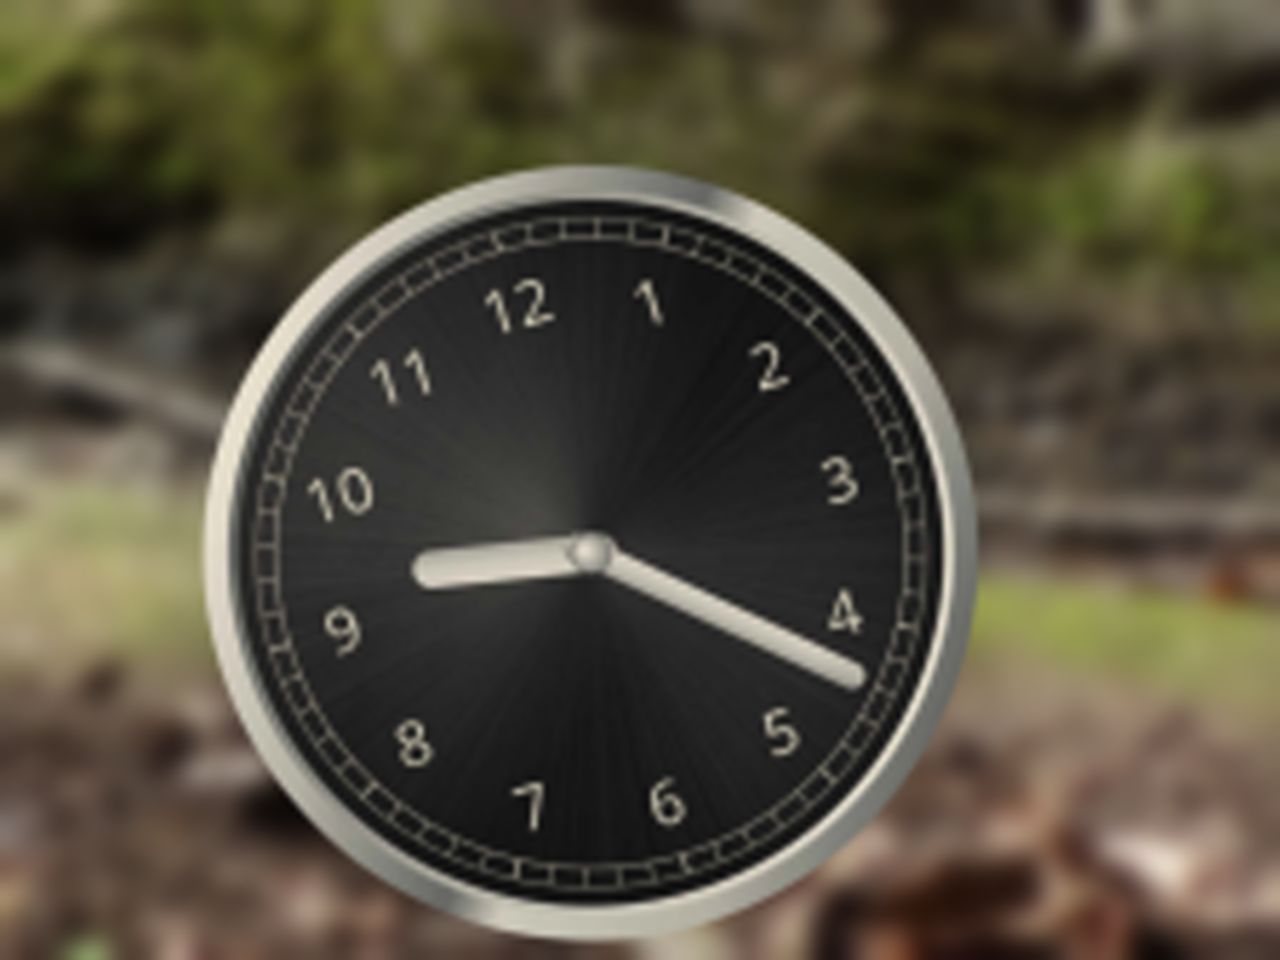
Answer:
9,22
